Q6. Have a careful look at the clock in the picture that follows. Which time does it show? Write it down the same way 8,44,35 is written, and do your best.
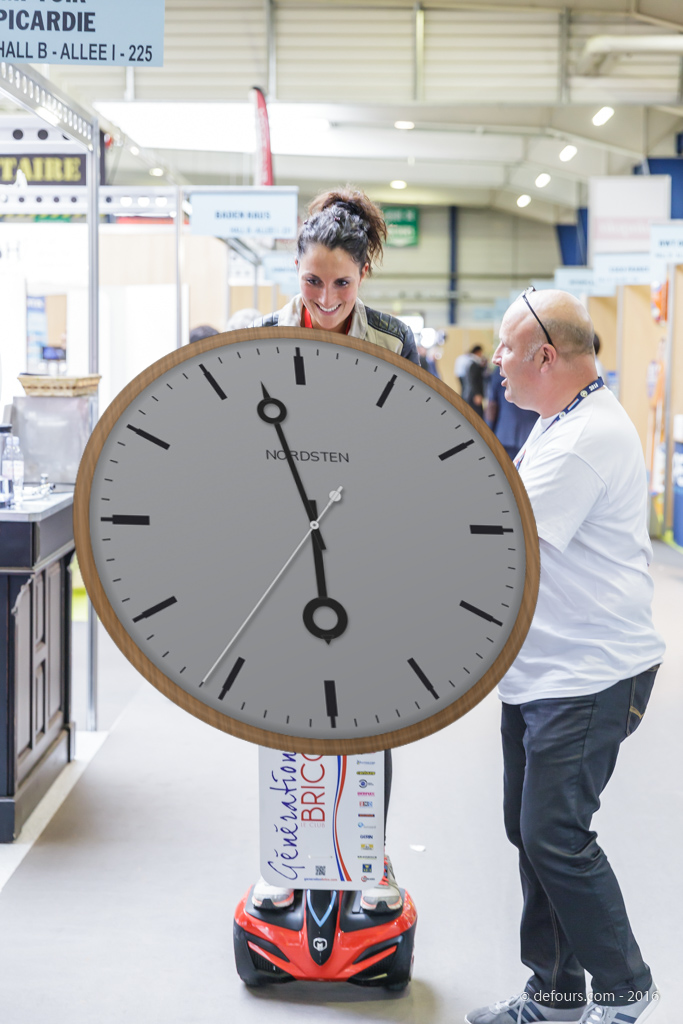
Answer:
5,57,36
